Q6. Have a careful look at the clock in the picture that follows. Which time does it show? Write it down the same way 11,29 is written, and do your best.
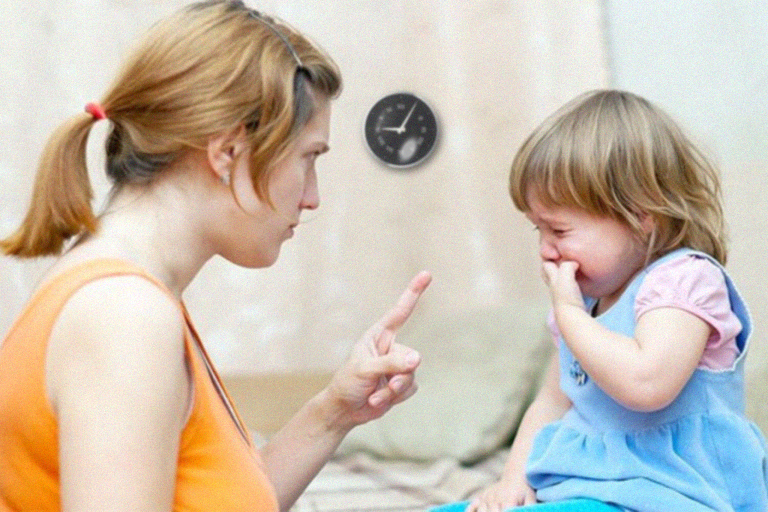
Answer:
9,05
